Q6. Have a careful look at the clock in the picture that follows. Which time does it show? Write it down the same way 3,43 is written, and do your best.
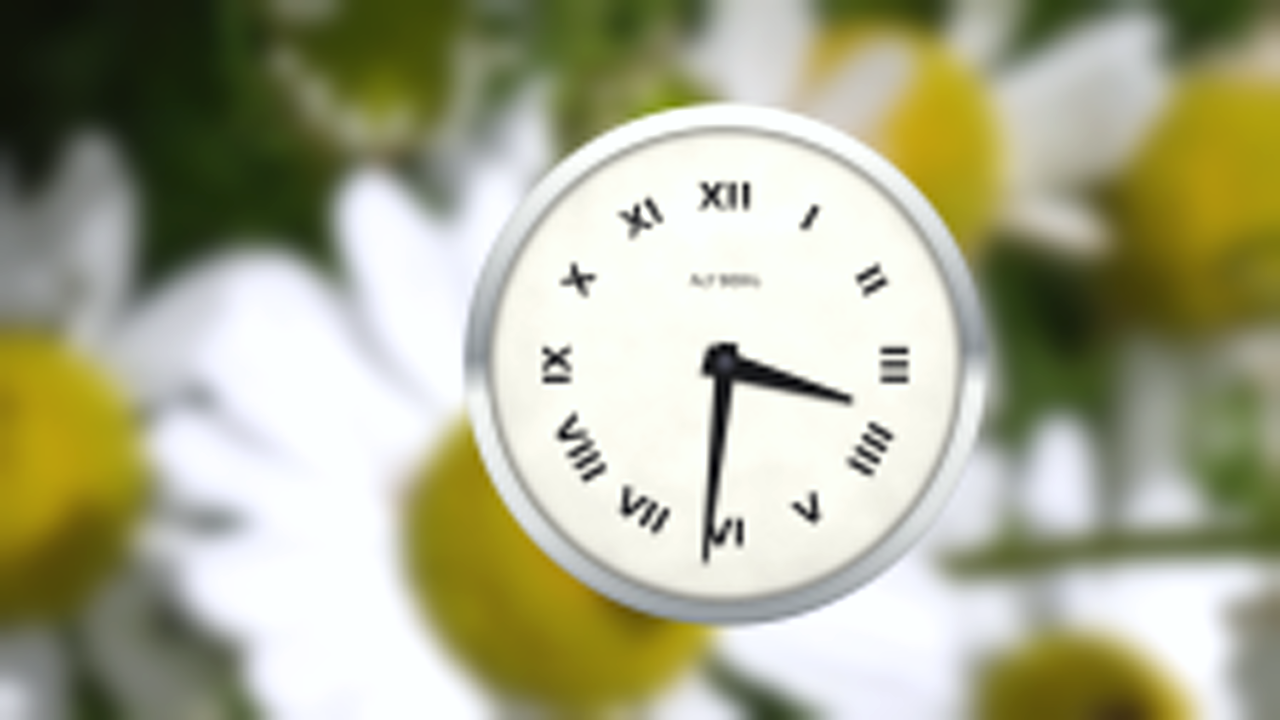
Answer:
3,31
